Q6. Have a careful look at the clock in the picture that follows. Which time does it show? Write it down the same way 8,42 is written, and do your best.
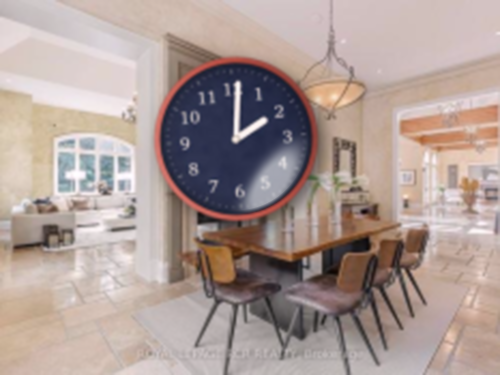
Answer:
2,01
